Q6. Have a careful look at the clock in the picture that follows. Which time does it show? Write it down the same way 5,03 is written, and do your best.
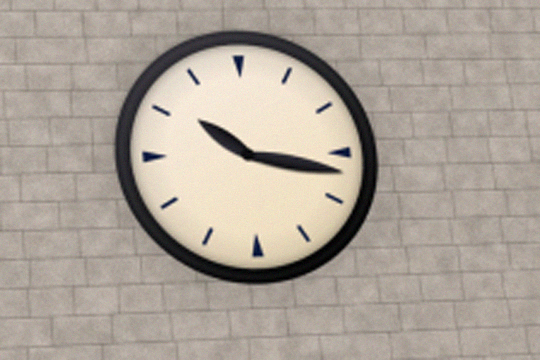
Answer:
10,17
